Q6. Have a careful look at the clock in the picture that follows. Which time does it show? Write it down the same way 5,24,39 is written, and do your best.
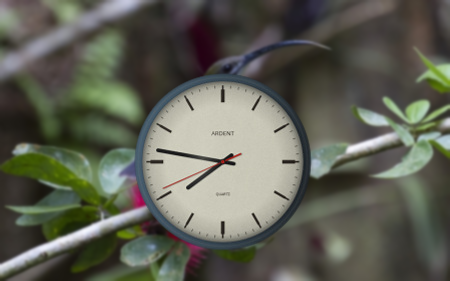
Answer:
7,46,41
